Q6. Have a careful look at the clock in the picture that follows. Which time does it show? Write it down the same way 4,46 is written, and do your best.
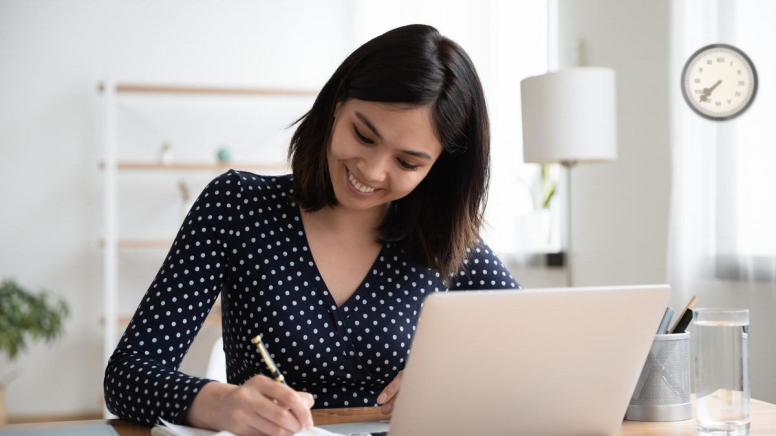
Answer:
7,37
